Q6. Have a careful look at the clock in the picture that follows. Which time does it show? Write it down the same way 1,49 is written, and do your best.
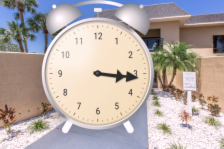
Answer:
3,16
